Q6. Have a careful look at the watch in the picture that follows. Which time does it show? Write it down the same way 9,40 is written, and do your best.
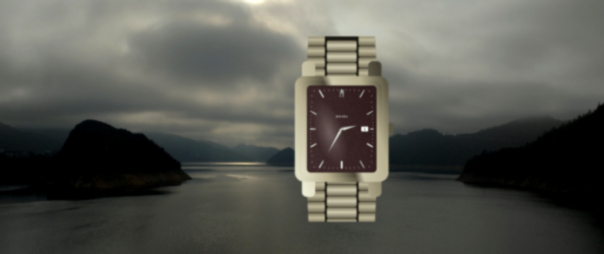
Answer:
2,35
